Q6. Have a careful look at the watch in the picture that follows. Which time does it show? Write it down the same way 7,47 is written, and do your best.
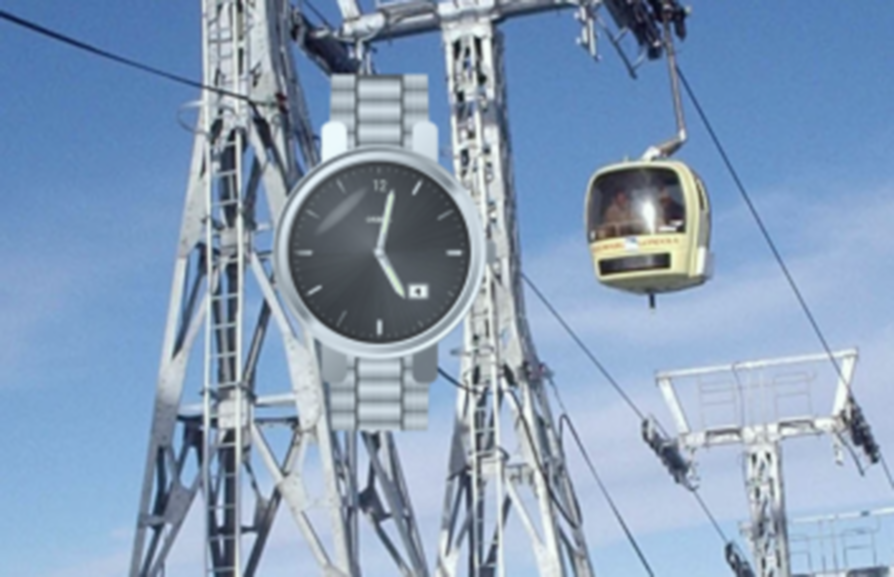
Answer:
5,02
